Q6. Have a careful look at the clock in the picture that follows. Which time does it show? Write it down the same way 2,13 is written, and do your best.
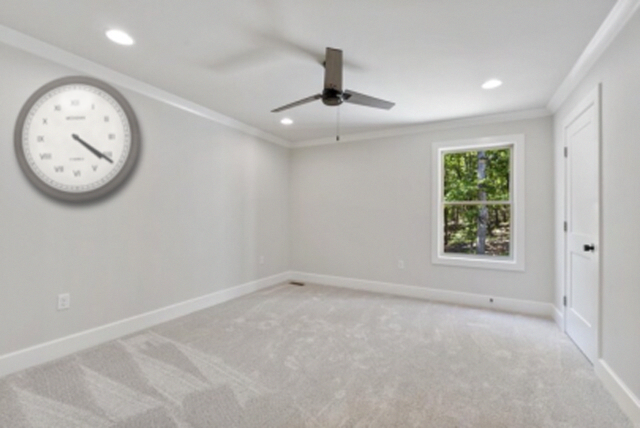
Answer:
4,21
